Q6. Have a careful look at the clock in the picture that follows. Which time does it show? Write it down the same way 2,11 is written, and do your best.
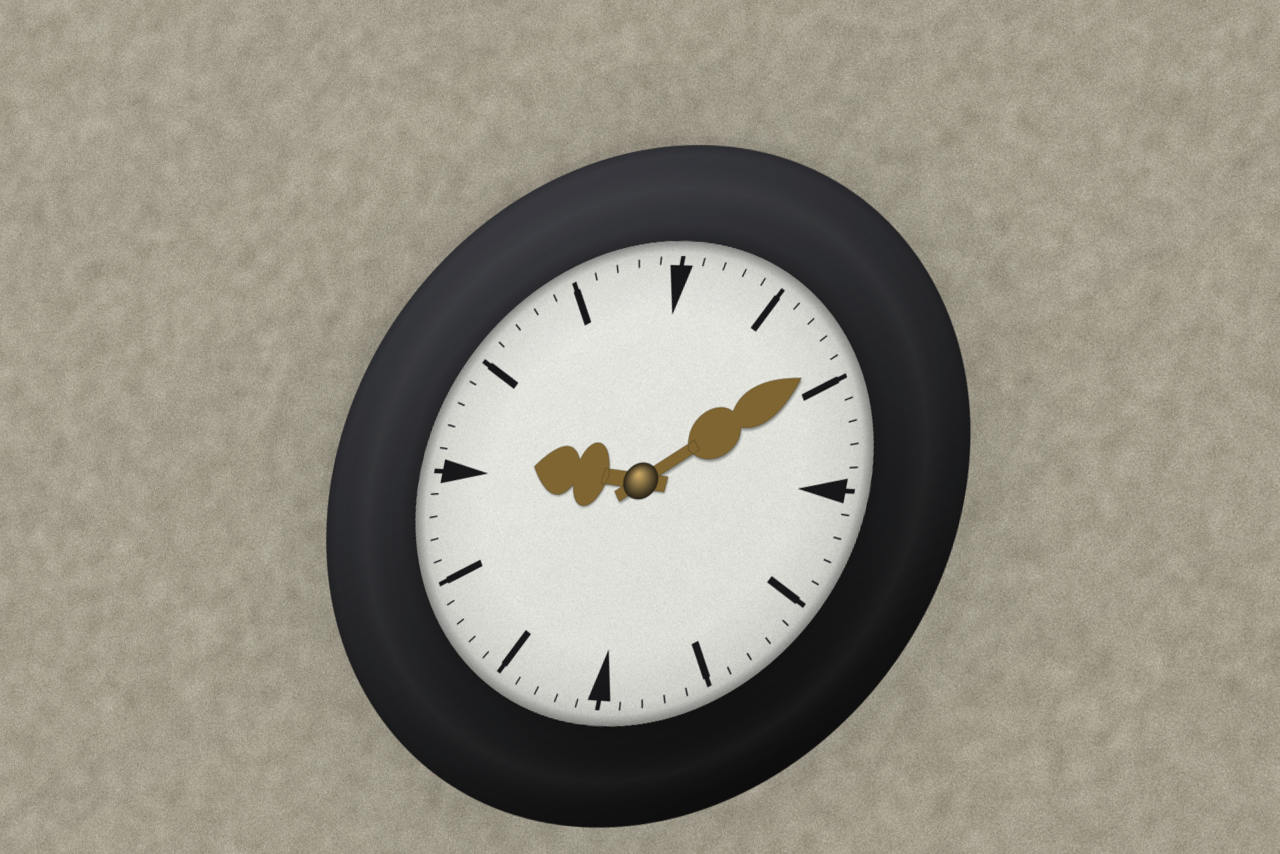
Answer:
9,09
